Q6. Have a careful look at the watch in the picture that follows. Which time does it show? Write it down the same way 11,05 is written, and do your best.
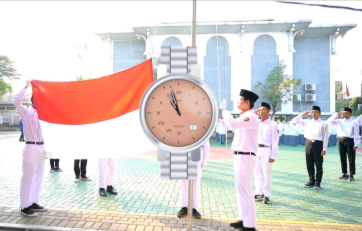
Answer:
10,57
